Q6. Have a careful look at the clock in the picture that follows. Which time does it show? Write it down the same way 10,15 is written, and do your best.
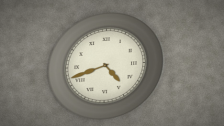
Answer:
4,42
